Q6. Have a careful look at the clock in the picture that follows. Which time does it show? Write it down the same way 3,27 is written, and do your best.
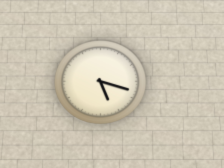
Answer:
5,18
